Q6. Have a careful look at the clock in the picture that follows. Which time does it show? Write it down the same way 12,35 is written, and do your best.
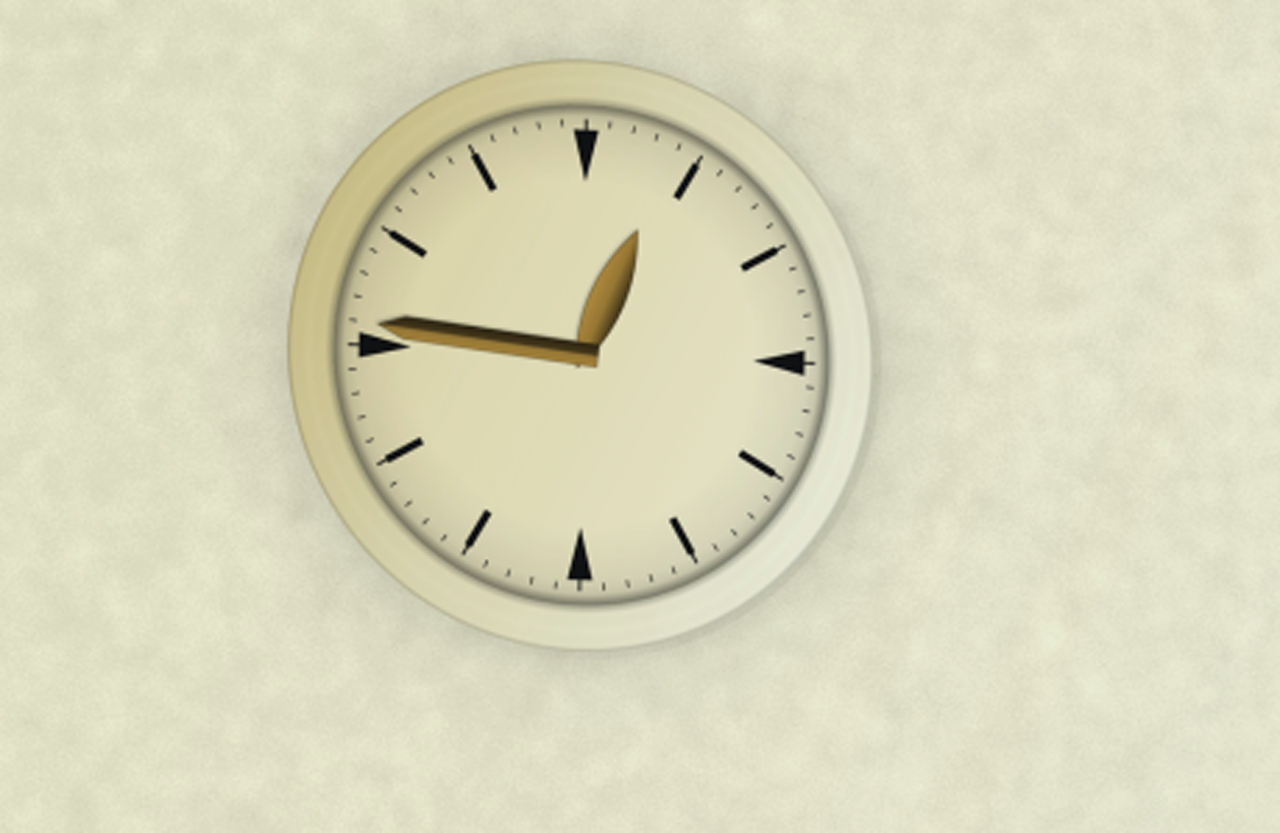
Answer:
12,46
